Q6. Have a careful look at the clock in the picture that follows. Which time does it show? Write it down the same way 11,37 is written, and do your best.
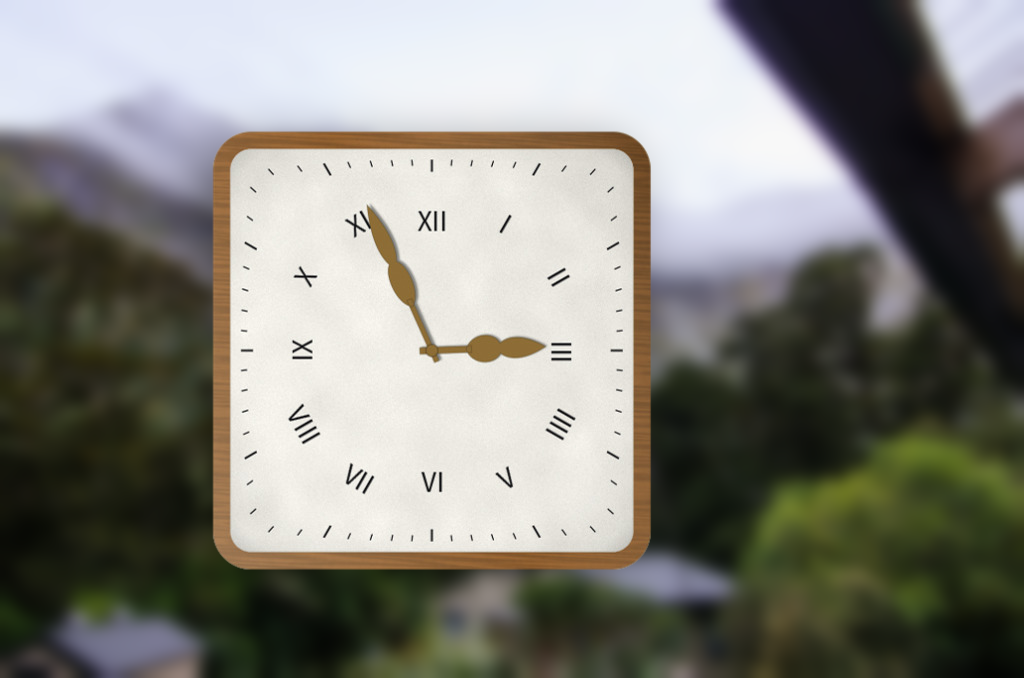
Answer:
2,56
